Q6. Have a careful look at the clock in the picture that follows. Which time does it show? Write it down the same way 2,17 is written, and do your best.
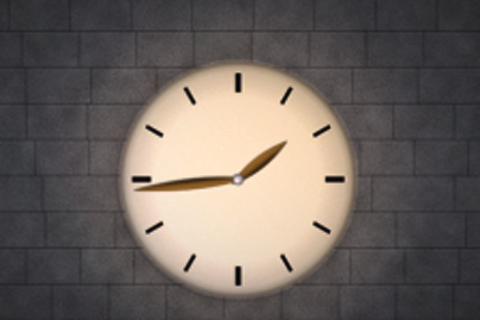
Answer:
1,44
